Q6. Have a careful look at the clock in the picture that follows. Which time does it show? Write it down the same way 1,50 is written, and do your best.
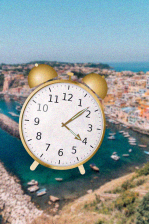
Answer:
4,08
